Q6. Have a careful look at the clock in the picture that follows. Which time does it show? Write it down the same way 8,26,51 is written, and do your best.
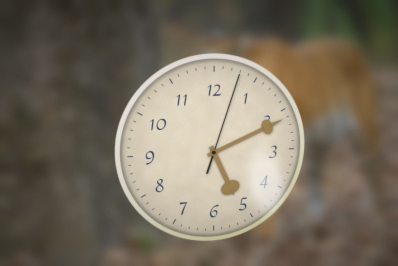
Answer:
5,11,03
